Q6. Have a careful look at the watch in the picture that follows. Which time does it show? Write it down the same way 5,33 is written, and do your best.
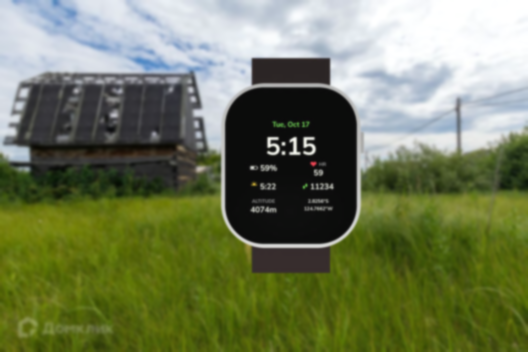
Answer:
5,15
